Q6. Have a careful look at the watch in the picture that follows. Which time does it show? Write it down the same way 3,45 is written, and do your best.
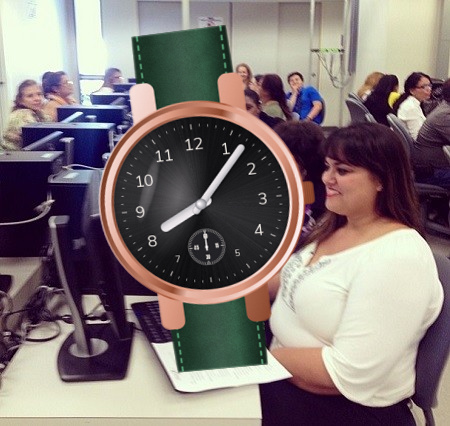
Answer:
8,07
